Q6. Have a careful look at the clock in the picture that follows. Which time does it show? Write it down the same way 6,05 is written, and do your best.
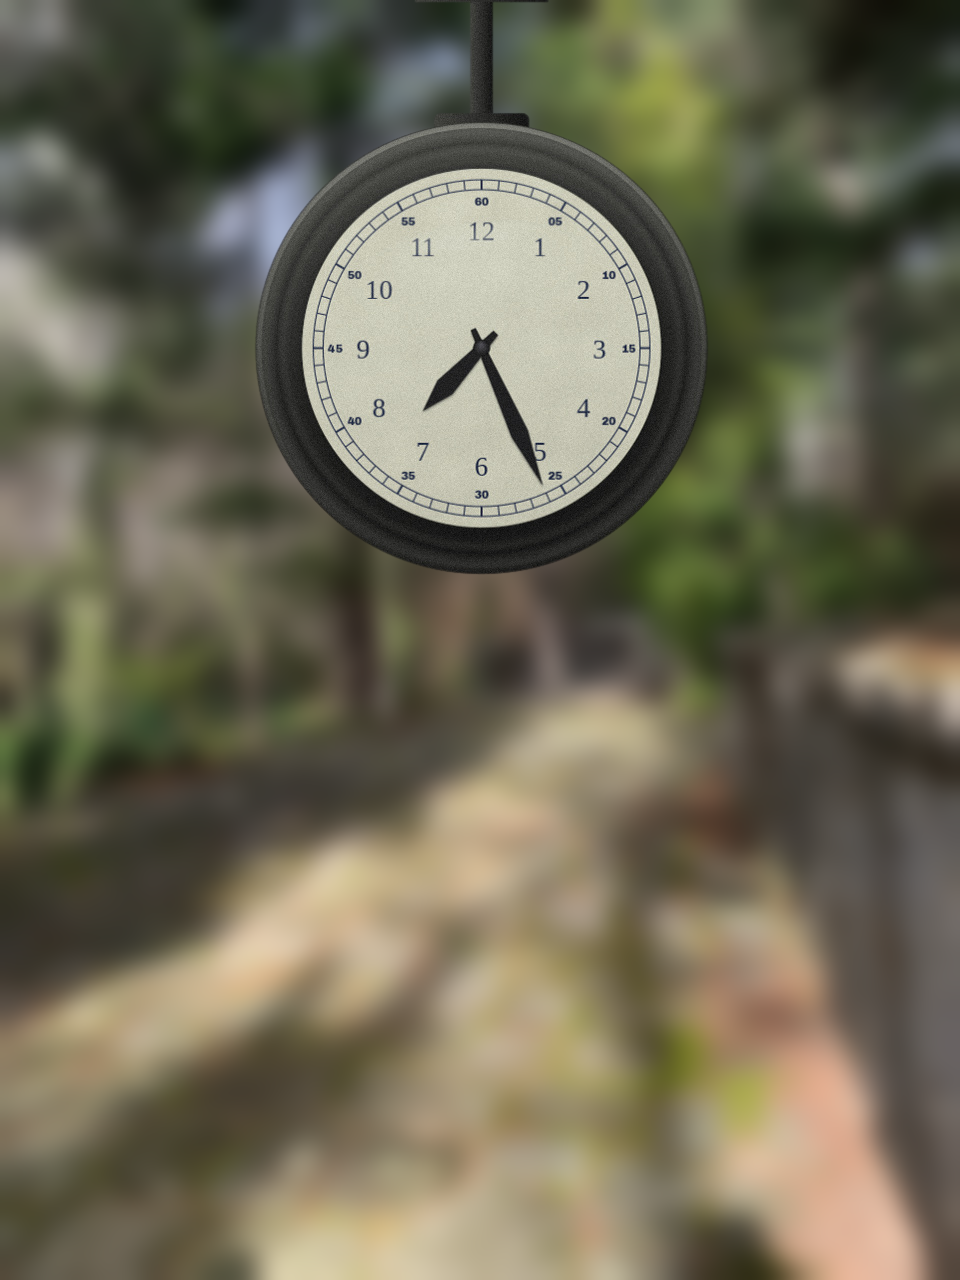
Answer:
7,26
